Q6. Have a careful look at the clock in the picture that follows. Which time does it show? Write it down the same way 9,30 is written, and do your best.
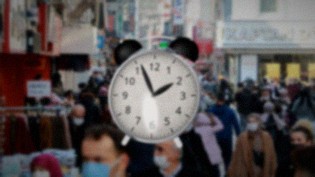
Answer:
1,56
